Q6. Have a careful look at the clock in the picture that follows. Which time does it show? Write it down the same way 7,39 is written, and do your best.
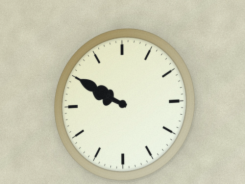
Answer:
9,50
